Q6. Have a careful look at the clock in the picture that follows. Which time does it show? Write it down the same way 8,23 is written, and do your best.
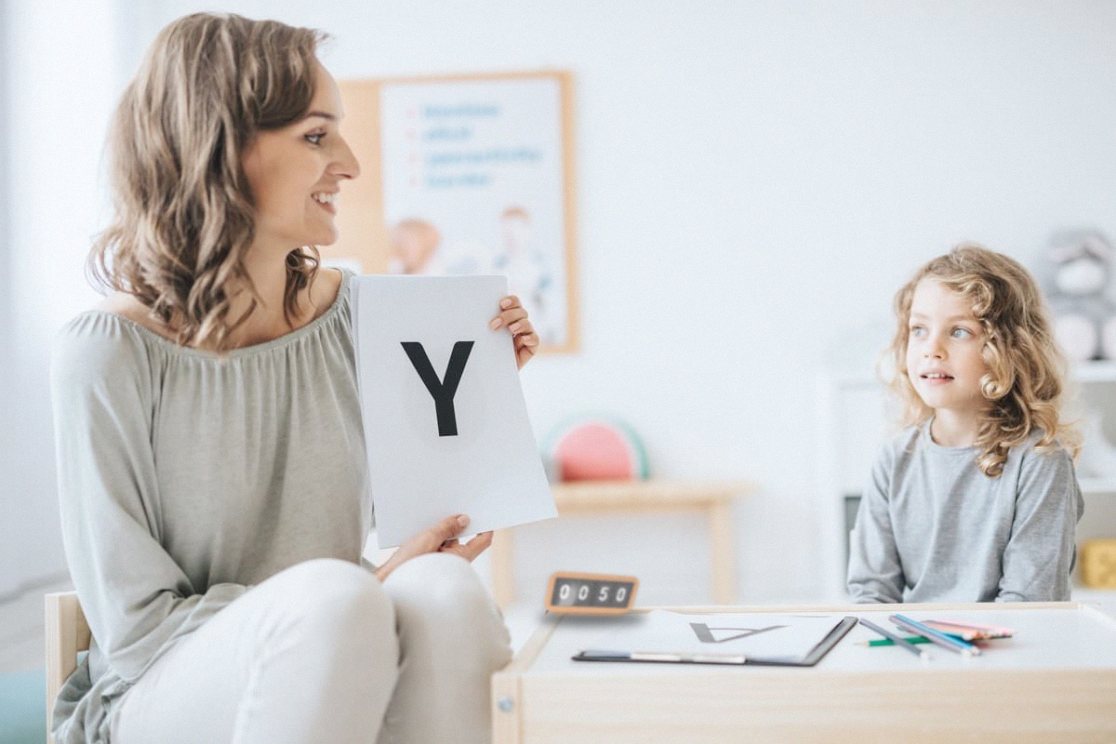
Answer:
0,50
